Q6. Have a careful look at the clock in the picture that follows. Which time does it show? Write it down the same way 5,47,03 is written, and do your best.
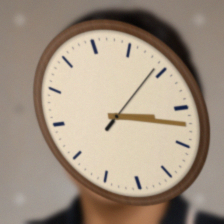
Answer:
3,17,09
